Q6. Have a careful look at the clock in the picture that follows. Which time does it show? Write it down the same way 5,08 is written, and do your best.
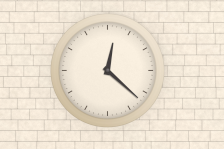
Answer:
12,22
